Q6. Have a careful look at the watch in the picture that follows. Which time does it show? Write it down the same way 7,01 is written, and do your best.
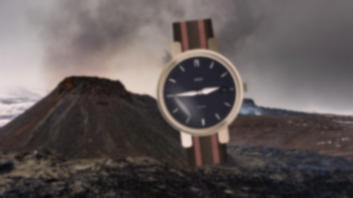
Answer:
2,45
